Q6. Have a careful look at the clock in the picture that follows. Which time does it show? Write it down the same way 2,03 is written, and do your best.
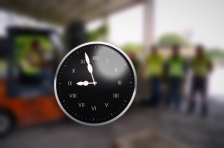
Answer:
8,57
